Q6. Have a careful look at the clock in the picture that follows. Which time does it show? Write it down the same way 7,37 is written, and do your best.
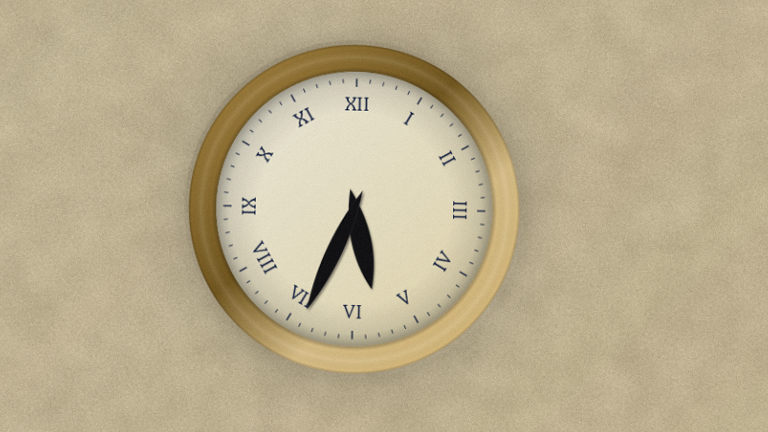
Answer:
5,34
